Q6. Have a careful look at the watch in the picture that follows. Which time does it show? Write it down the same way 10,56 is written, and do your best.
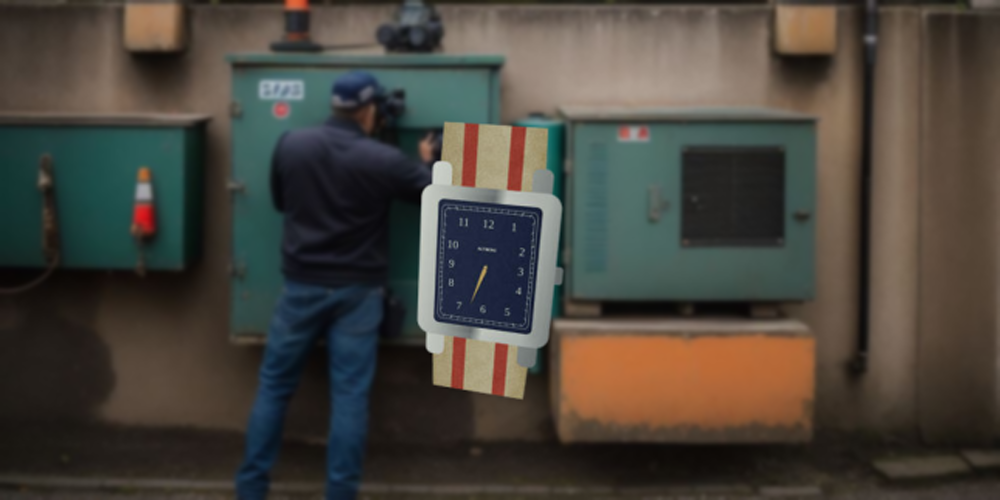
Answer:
6,33
